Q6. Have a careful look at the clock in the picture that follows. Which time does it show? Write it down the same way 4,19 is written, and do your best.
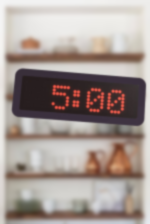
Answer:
5,00
